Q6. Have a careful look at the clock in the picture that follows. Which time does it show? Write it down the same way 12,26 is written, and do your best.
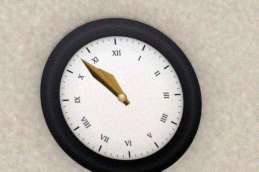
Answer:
10,53
